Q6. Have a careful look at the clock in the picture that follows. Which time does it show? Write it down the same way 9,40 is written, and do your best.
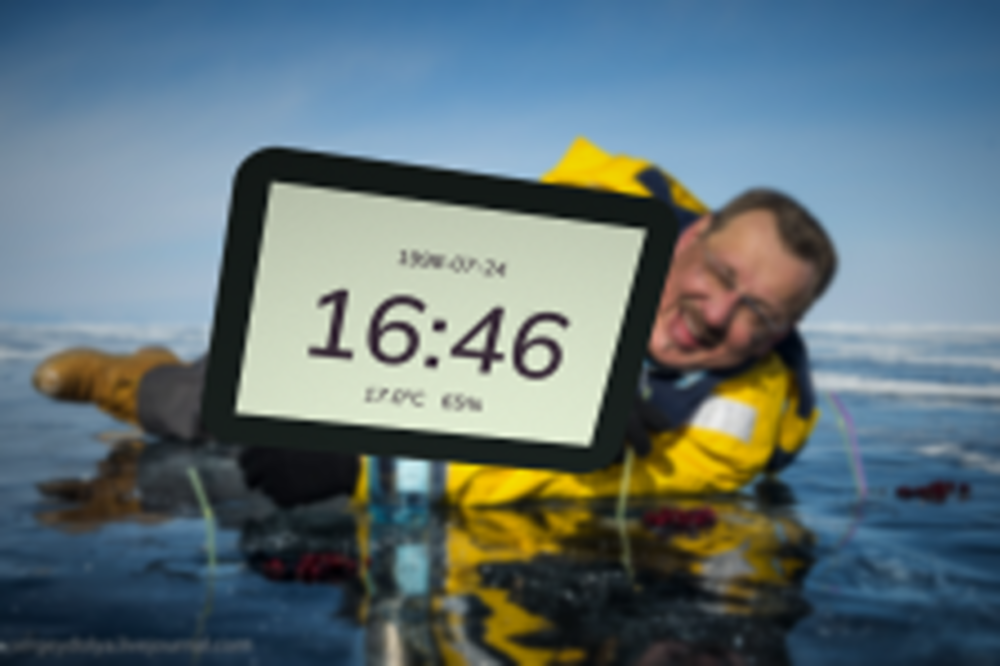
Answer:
16,46
